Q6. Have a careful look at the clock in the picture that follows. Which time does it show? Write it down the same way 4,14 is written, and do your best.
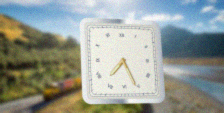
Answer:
7,26
